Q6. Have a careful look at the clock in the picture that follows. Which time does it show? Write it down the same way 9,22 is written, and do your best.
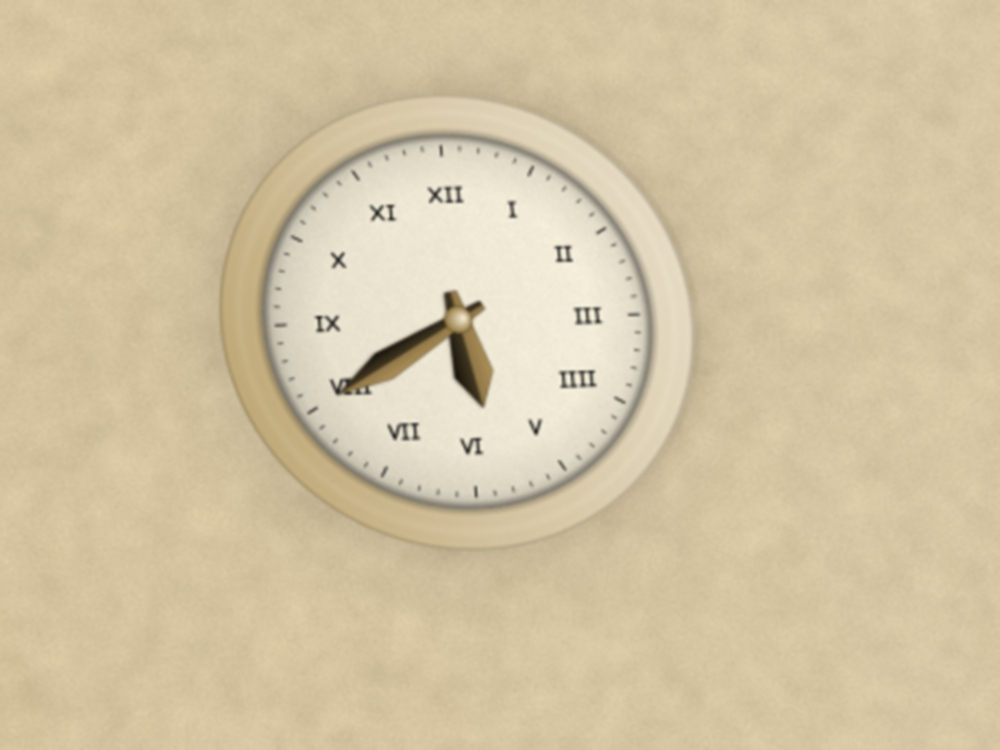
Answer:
5,40
